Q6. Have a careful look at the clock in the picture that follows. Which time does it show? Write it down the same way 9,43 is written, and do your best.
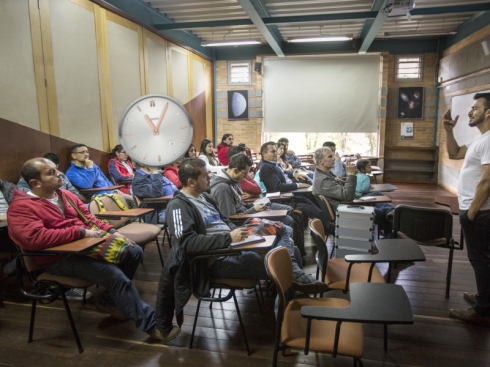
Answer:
11,05
